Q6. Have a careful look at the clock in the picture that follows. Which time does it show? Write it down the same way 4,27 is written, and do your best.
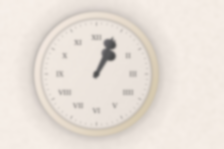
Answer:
1,04
